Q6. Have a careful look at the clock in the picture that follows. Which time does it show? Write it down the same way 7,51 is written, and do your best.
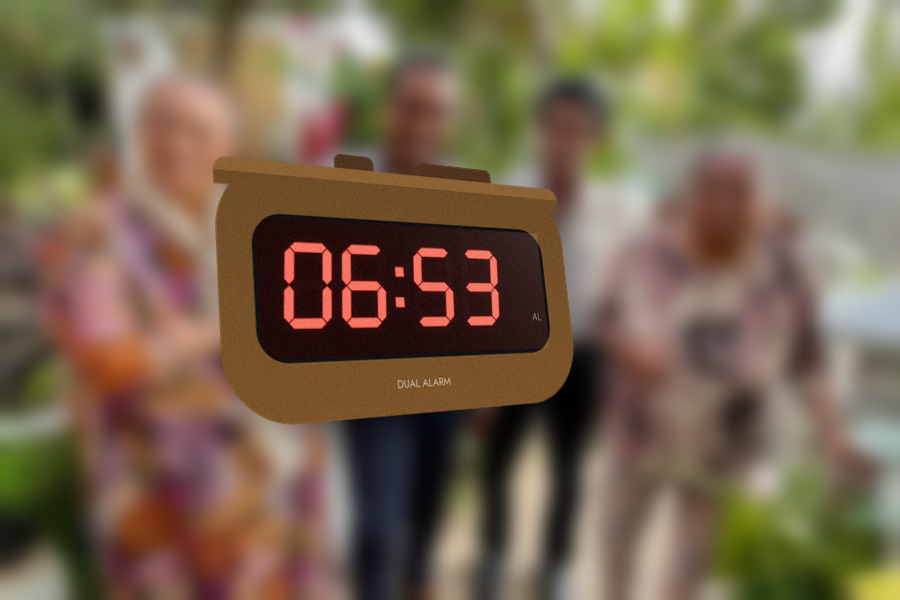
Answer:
6,53
